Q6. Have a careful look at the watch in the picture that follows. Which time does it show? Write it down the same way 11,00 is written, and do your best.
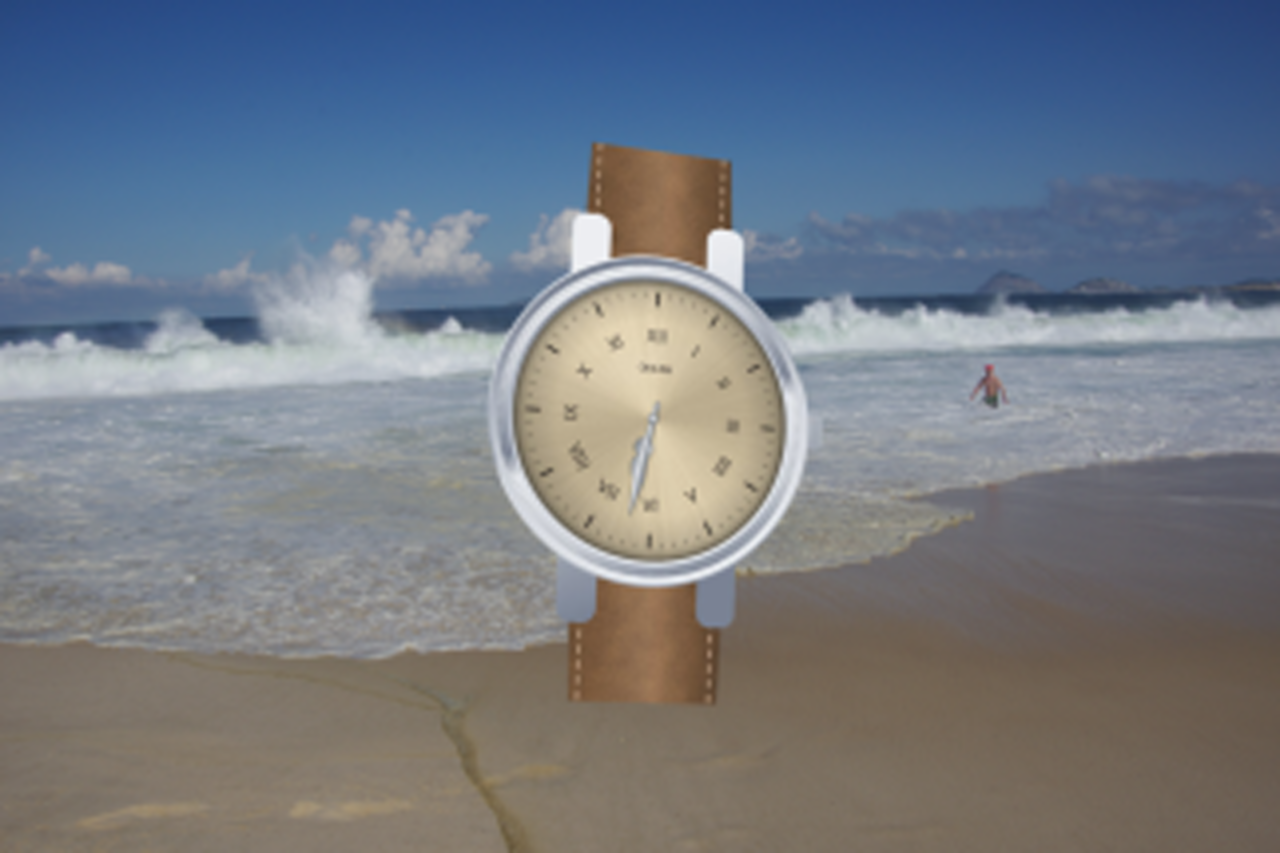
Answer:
6,32
